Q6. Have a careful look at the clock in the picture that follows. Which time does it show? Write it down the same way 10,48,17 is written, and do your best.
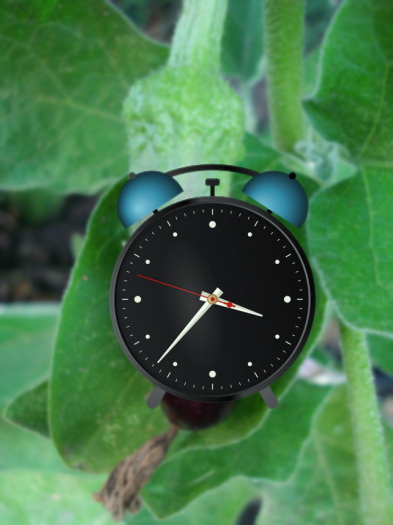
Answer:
3,36,48
